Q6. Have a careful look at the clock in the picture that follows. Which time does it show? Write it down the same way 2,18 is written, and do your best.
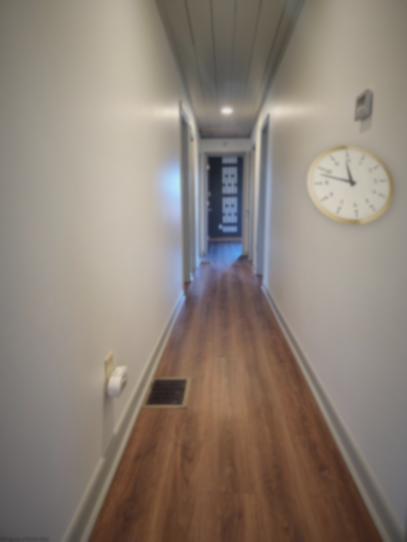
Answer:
11,48
